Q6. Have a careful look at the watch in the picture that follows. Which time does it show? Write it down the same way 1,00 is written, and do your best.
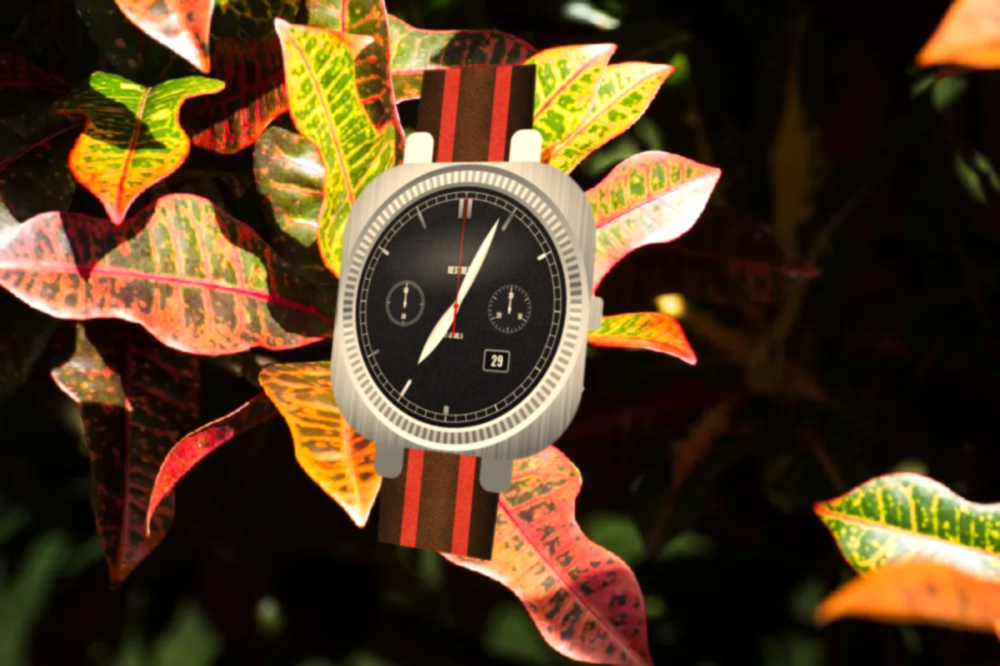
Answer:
7,04
